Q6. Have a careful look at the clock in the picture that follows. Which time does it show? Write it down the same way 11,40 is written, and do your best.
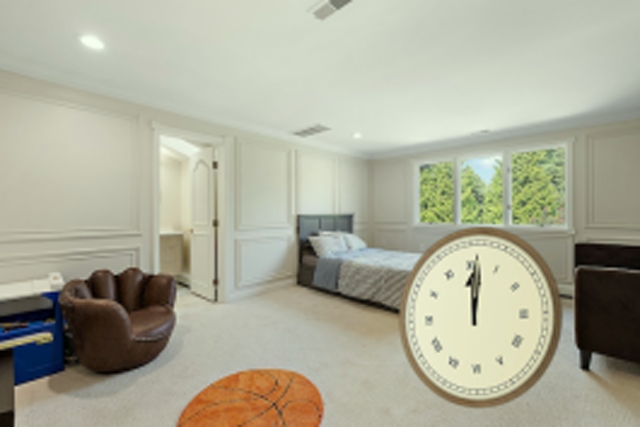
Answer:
12,01
